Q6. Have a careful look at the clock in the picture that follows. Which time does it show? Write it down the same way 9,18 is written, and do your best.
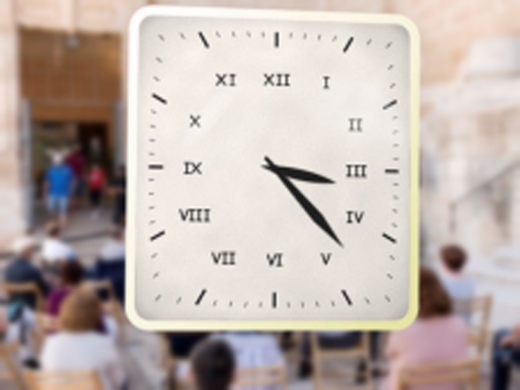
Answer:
3,23
